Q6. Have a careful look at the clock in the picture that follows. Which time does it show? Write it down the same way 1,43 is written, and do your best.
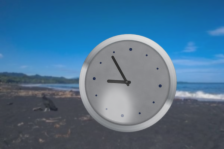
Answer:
8,54
